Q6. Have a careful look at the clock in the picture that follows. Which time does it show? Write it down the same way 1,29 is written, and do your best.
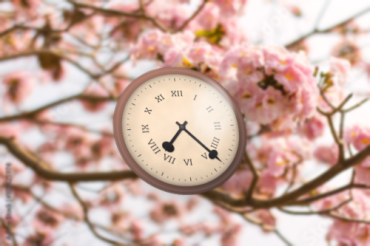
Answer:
7,23
